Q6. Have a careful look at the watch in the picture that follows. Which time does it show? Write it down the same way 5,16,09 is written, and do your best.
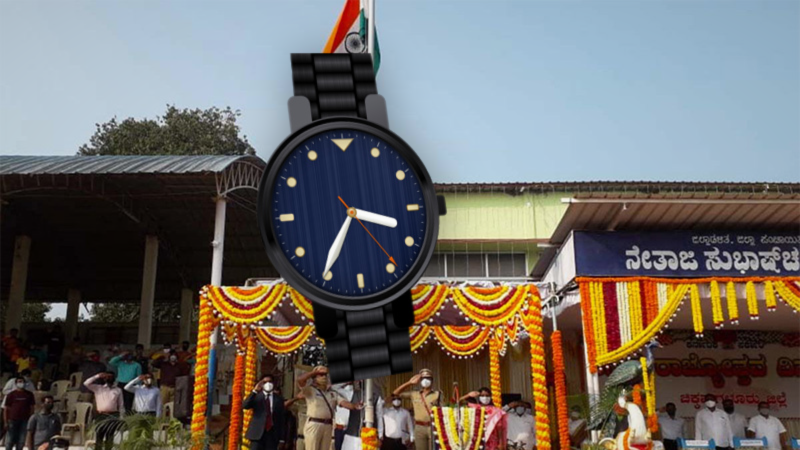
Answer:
3,35,24
